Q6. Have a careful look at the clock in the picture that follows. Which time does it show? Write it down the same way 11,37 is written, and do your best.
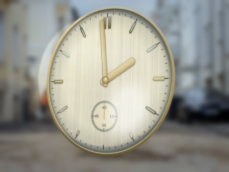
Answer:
1,59
